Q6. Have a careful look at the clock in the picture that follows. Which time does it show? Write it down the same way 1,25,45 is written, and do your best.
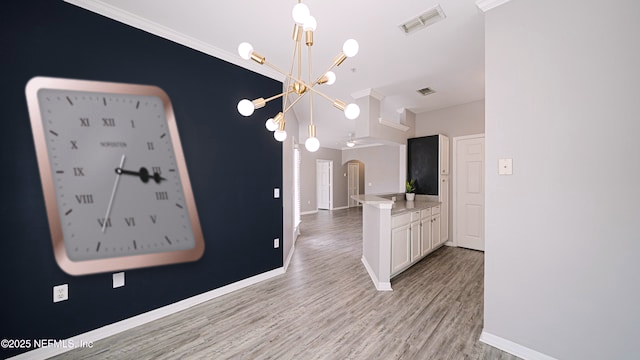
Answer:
3,16,35
